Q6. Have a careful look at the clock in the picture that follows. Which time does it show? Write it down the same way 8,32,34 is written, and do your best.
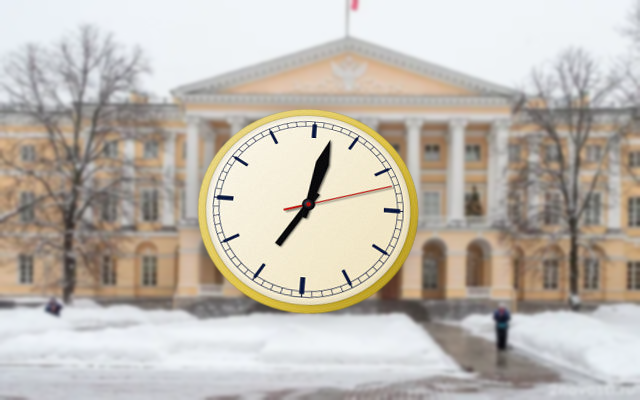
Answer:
7,02,12
